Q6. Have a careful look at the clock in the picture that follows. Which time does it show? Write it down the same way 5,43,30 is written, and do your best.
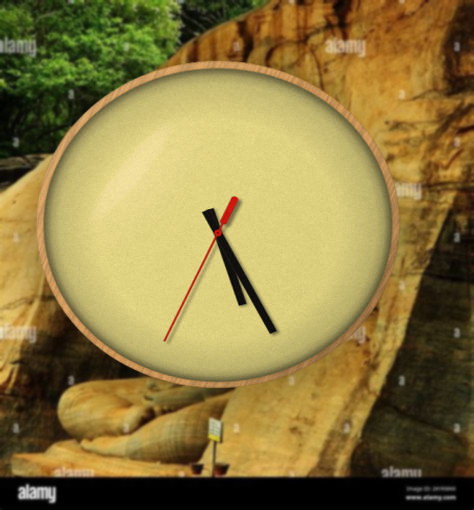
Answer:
5,25,34
